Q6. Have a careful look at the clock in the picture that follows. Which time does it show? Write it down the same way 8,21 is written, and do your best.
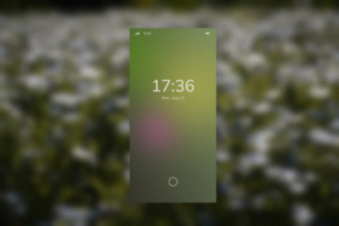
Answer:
17,36
